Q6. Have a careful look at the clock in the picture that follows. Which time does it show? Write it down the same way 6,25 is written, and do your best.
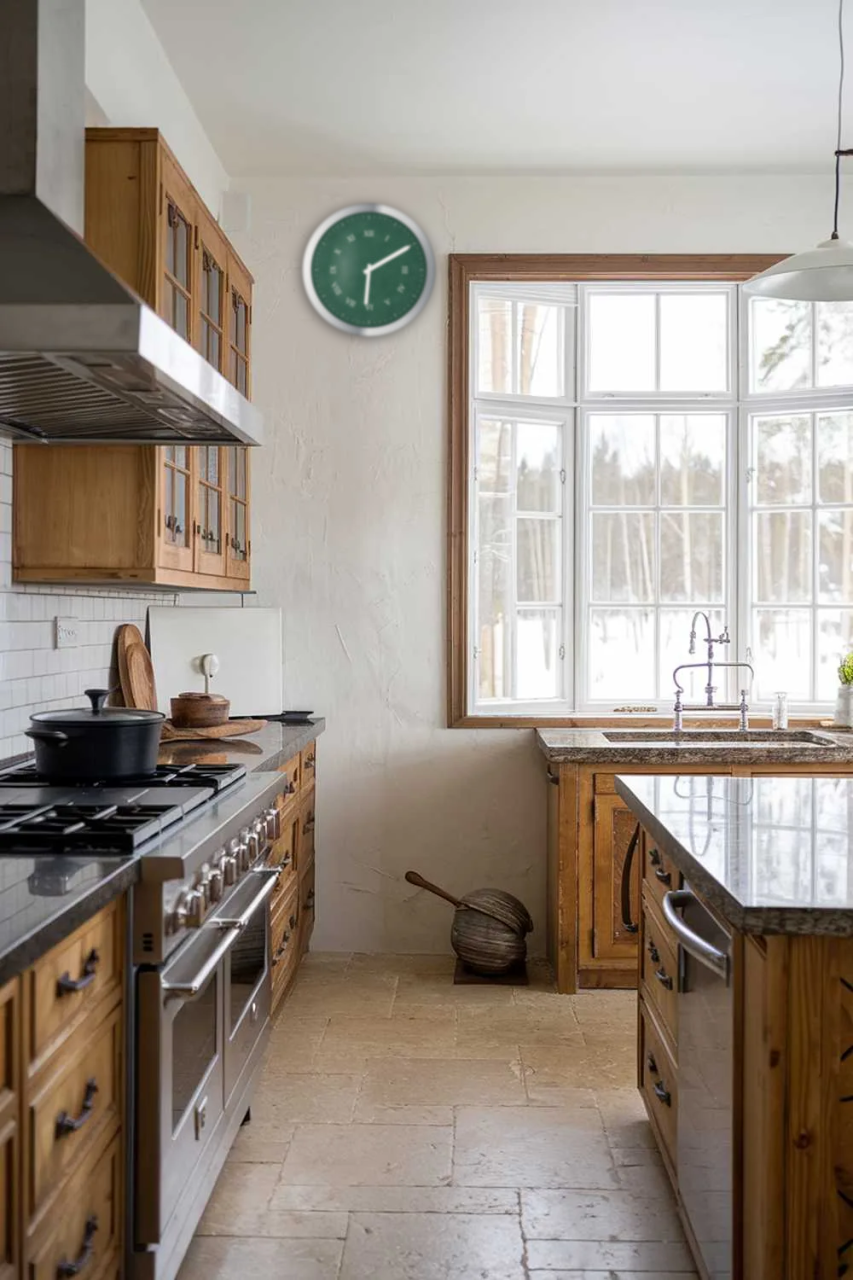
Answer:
6,10
